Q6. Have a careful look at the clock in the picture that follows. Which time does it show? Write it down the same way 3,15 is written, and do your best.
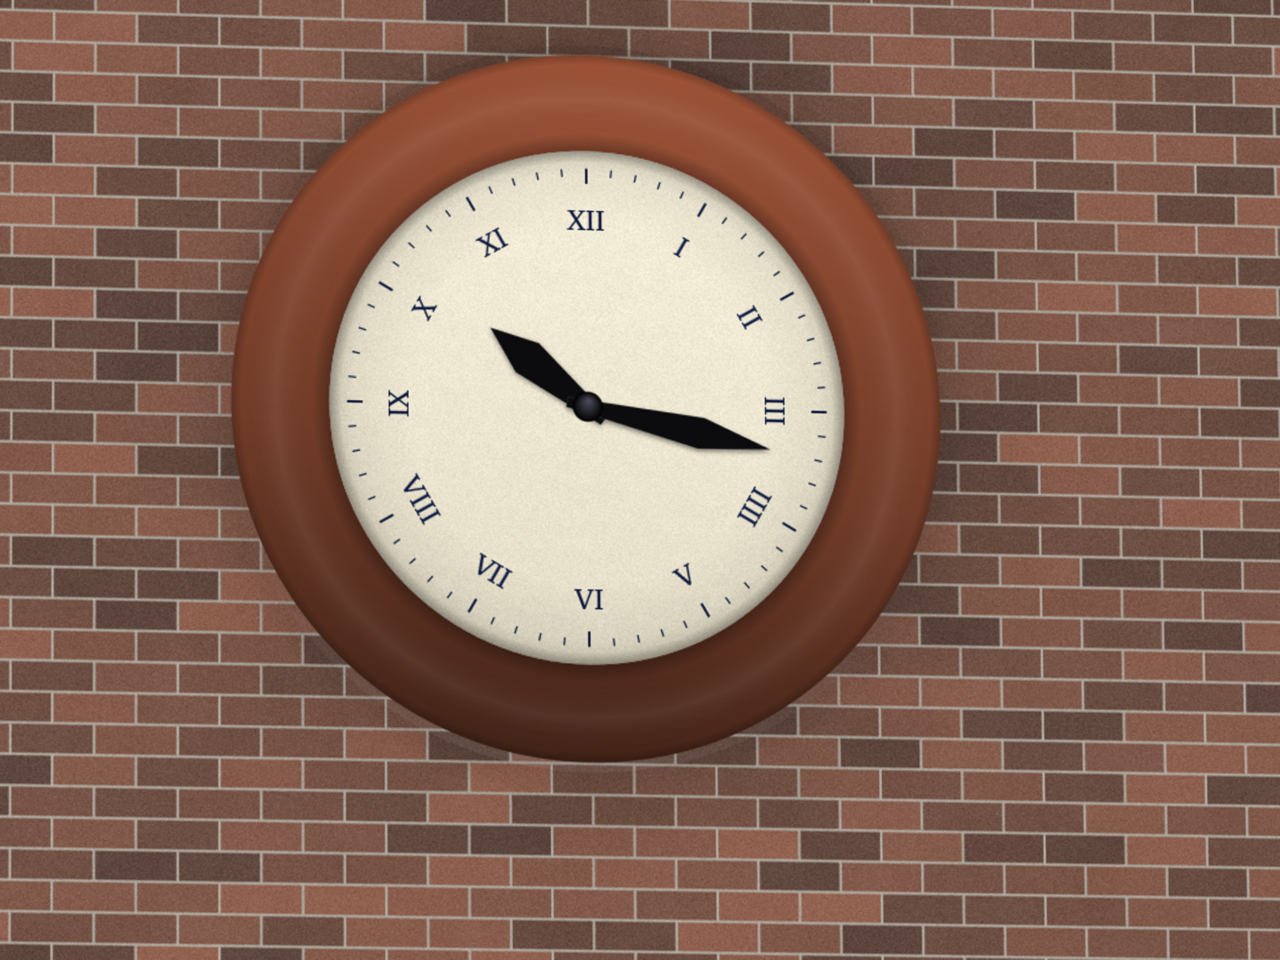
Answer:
10,17
